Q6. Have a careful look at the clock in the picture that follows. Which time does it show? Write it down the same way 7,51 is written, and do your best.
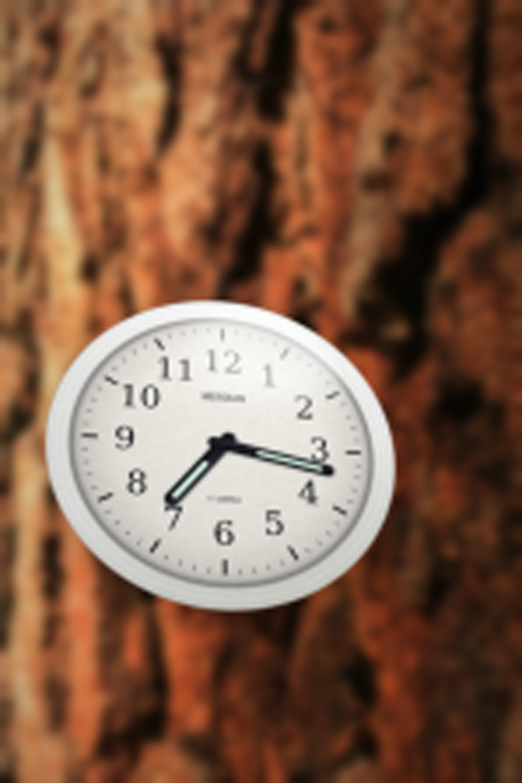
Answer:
7,17
